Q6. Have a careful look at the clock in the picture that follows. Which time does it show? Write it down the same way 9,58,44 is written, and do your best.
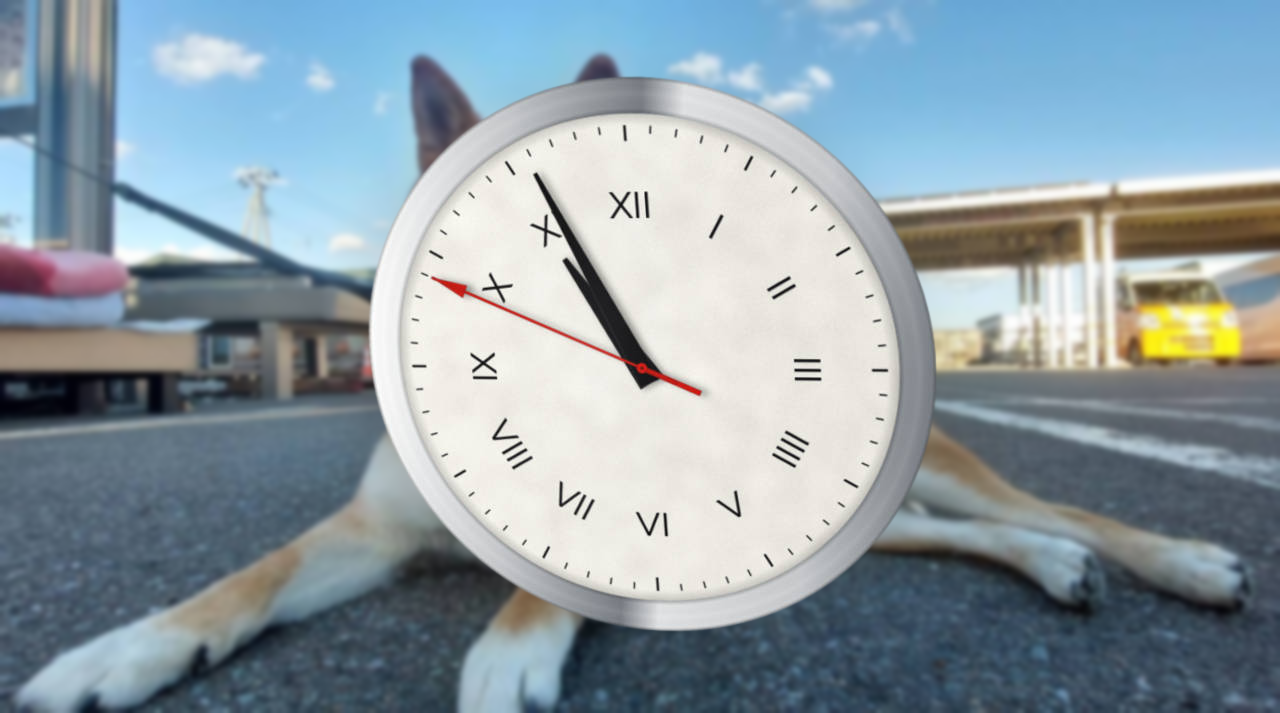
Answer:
10,55,49
